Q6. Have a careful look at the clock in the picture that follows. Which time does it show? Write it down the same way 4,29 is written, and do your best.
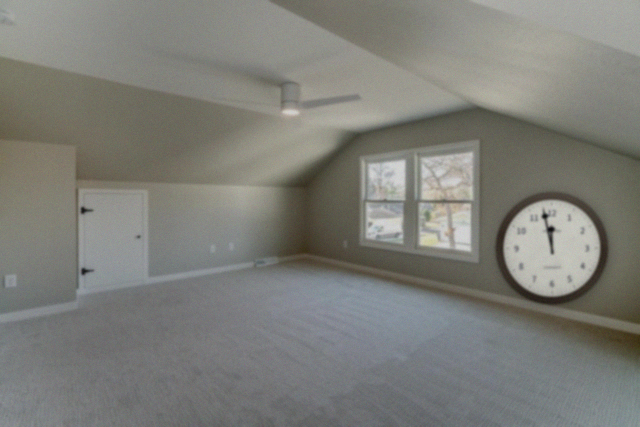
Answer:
11,58
